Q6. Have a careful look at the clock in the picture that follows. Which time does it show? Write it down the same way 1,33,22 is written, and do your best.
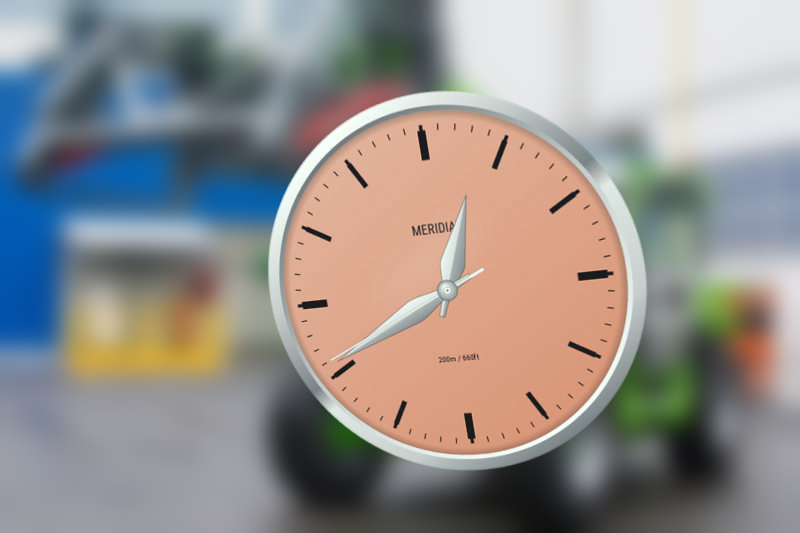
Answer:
12,40,41
